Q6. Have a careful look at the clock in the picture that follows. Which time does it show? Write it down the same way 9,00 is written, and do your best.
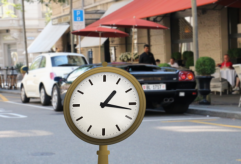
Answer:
1,17
